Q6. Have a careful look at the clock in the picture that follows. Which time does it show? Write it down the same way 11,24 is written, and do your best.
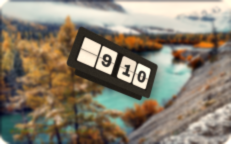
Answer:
9,10
